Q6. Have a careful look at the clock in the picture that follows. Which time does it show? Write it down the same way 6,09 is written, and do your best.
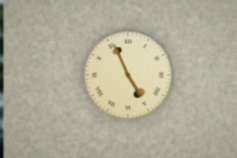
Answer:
4,56
